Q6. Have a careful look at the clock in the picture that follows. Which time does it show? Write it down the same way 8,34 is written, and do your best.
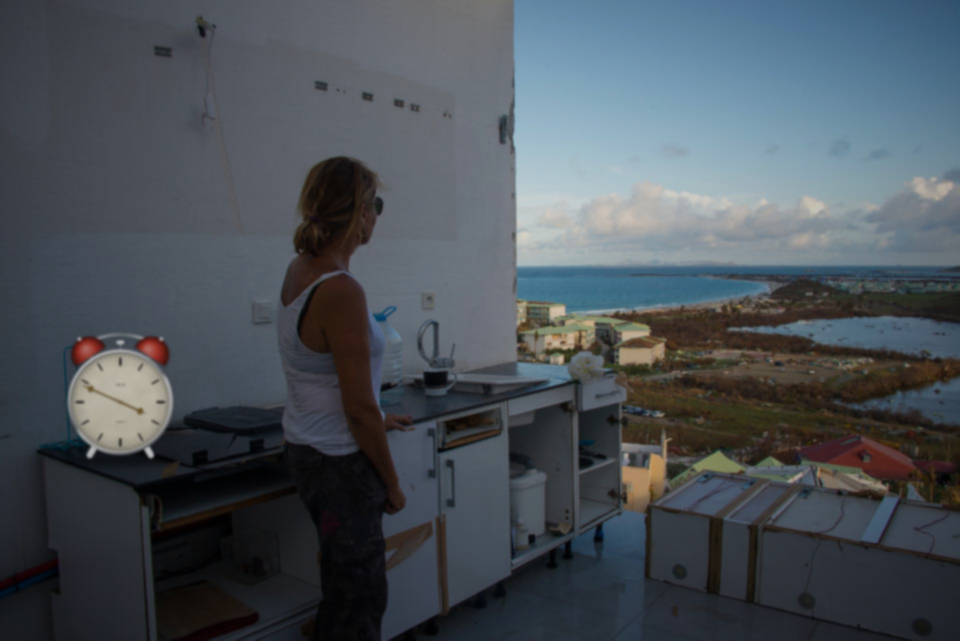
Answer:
3,49
